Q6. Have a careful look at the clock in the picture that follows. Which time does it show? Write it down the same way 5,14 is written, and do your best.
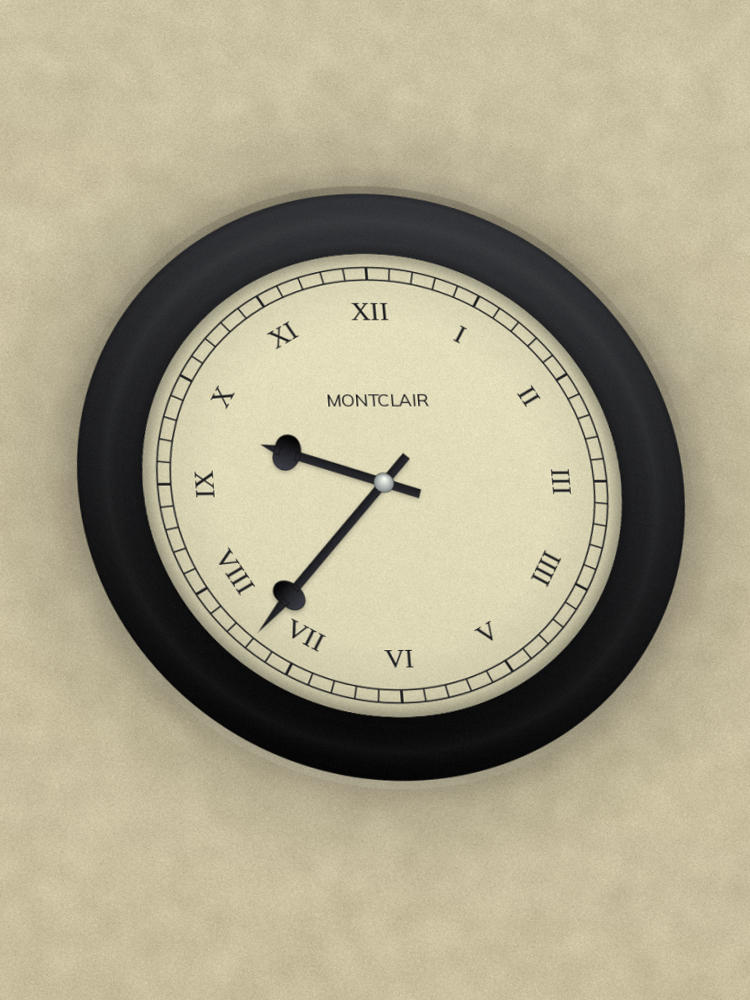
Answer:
9,37
